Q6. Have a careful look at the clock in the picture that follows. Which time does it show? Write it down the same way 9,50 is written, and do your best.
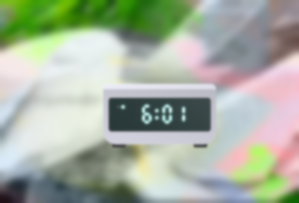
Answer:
6,01
